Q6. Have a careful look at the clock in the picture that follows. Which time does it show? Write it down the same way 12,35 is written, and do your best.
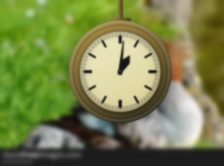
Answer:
1,01
